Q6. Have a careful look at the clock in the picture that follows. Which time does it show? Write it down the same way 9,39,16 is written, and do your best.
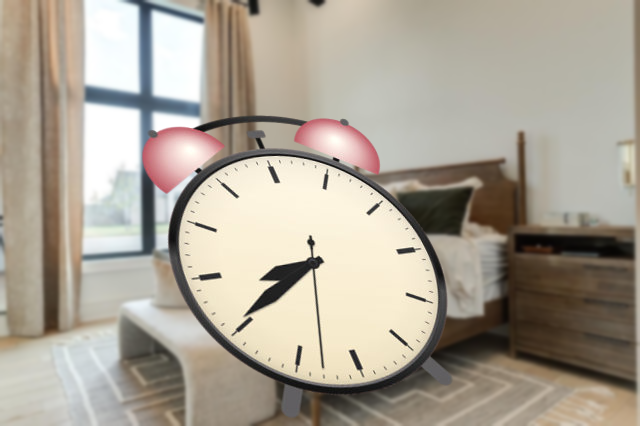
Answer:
8,40,33
